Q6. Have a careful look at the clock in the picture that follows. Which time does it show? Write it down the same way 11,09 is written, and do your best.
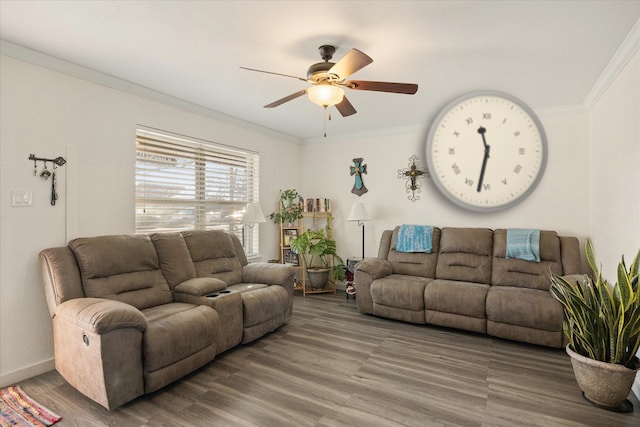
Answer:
11,32
